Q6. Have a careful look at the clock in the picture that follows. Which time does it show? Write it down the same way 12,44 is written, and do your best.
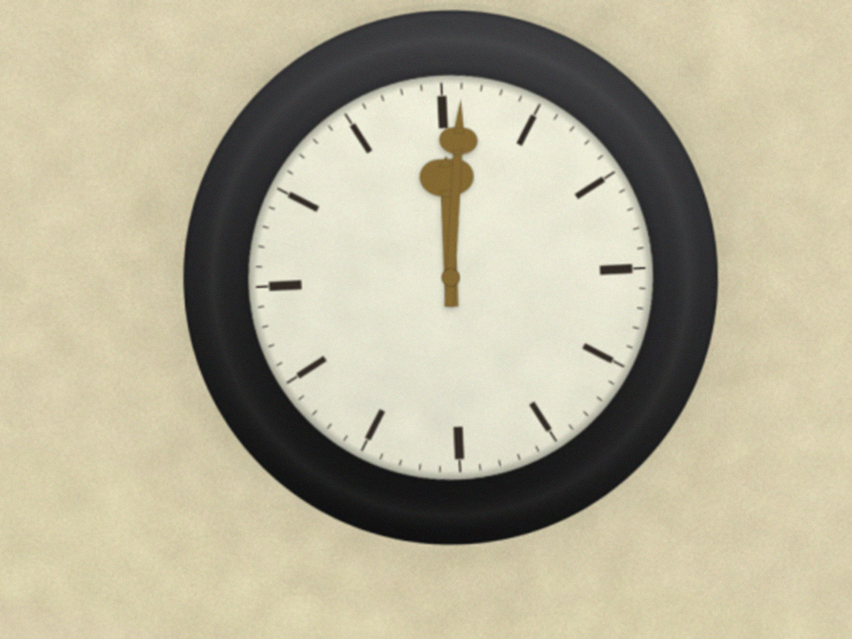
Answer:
12,01
